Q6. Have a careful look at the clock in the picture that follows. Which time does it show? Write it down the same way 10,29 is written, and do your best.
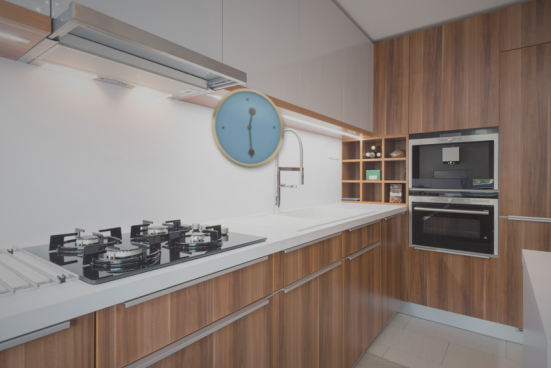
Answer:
12,30
